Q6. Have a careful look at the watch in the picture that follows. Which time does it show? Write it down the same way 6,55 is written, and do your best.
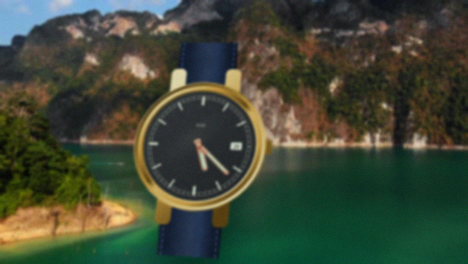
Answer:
5,22
